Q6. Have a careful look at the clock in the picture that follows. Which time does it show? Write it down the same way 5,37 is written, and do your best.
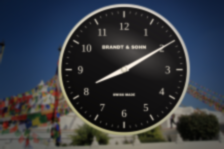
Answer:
8,10
